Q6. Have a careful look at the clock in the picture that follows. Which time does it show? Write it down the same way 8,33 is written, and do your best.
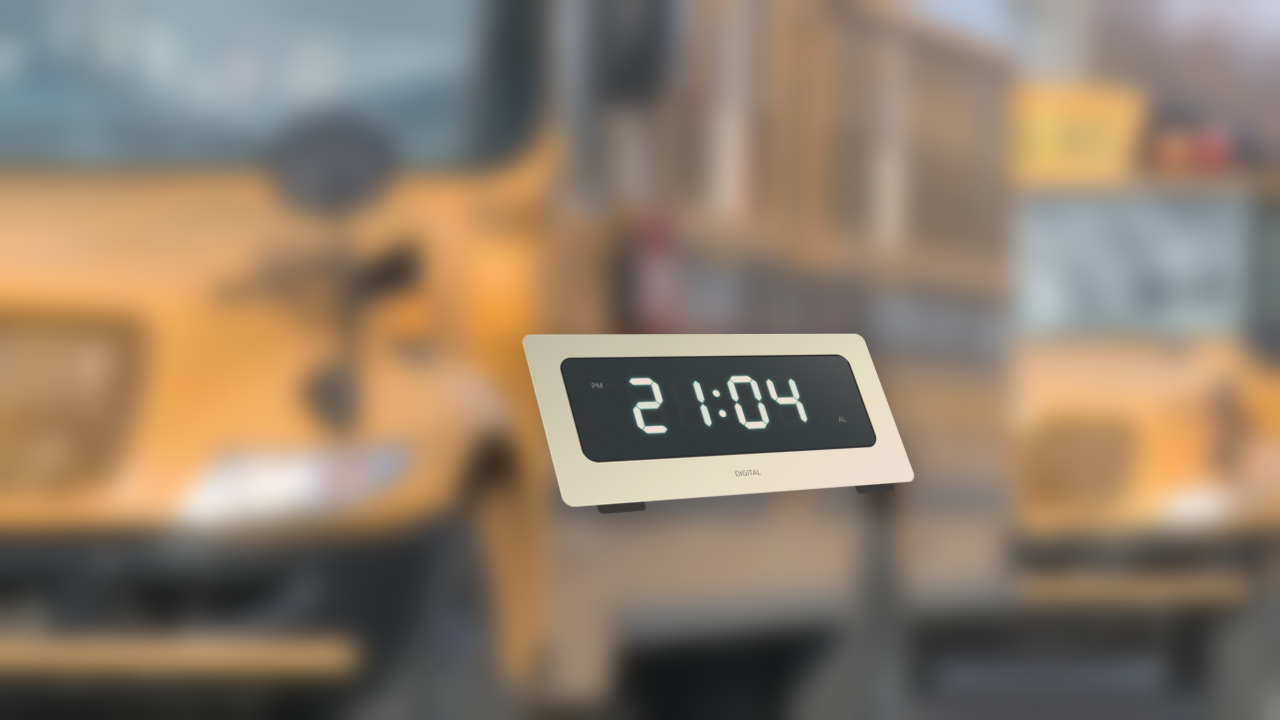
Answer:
21,04
